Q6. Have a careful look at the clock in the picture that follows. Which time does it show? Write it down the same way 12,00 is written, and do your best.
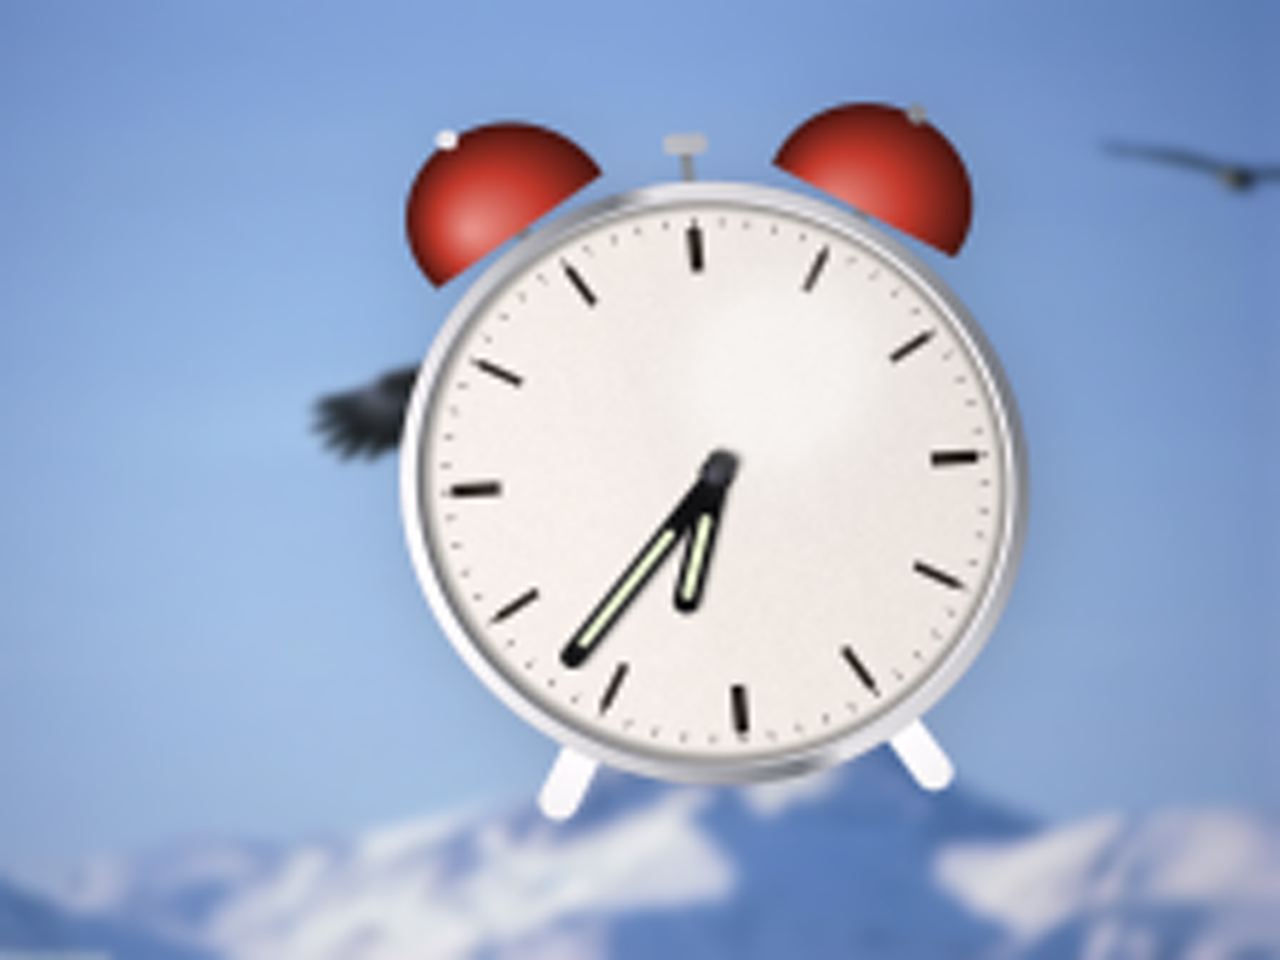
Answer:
6,37
